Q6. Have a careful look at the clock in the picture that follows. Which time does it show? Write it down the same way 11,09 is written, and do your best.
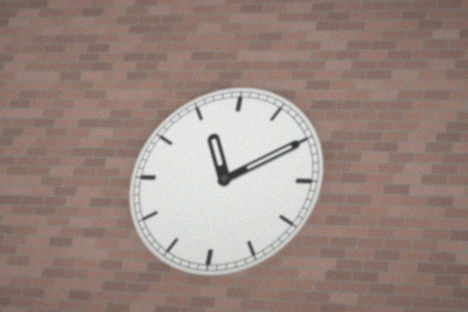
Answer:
11,10
